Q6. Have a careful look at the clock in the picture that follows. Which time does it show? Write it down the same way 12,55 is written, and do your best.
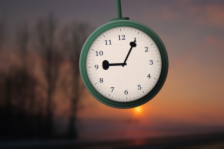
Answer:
9,05
